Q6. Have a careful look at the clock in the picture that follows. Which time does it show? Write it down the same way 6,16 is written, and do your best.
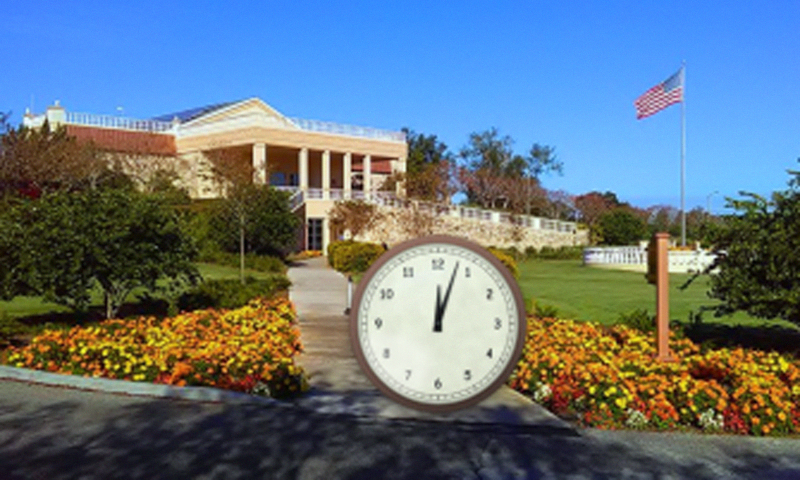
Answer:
12,03
